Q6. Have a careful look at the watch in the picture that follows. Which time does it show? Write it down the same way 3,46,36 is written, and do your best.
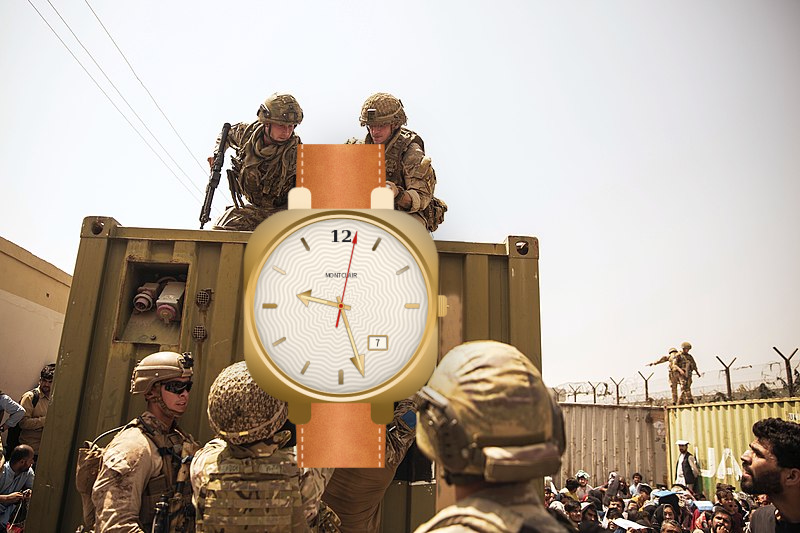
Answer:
9,27,02
